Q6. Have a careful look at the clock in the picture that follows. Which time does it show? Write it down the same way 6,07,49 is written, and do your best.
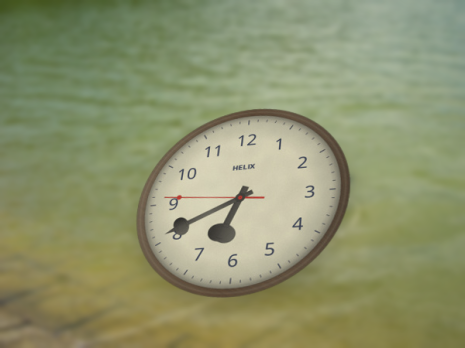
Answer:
6,40,46
